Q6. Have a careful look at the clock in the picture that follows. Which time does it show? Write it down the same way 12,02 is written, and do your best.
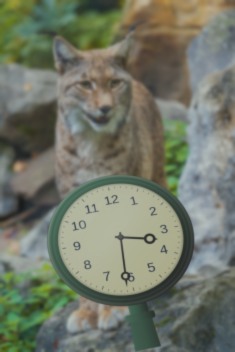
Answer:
3,31
